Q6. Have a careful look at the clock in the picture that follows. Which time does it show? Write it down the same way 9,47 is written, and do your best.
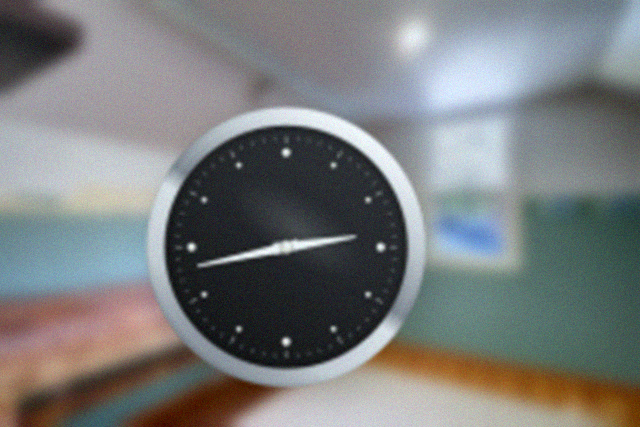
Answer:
2,43
